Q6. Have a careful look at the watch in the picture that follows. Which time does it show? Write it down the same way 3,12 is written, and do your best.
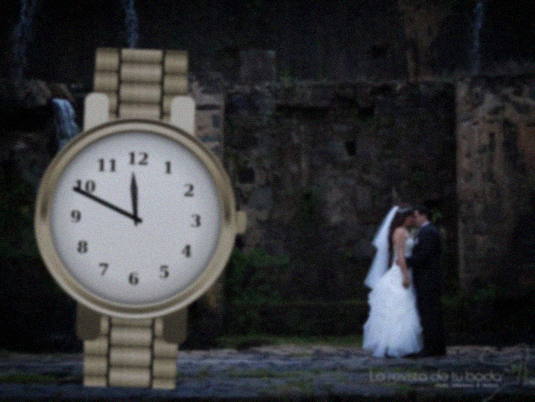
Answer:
11,49
